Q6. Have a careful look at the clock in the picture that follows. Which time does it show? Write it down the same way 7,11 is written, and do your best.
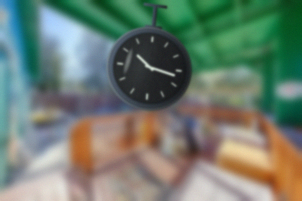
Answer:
10,17
